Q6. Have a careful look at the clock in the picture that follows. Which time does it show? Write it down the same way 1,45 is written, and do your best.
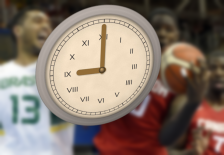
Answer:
9,00
